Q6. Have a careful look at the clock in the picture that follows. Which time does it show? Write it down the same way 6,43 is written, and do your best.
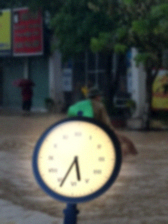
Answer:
5,34
